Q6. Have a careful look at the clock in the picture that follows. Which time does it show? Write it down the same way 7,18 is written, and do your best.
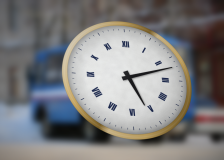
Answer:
5,12
